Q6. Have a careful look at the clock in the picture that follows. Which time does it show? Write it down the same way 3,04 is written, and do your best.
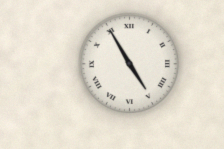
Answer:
4,55
